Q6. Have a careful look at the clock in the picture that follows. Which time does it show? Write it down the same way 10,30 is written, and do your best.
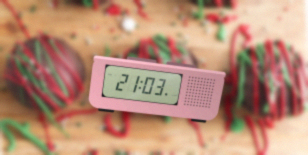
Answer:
21,03
